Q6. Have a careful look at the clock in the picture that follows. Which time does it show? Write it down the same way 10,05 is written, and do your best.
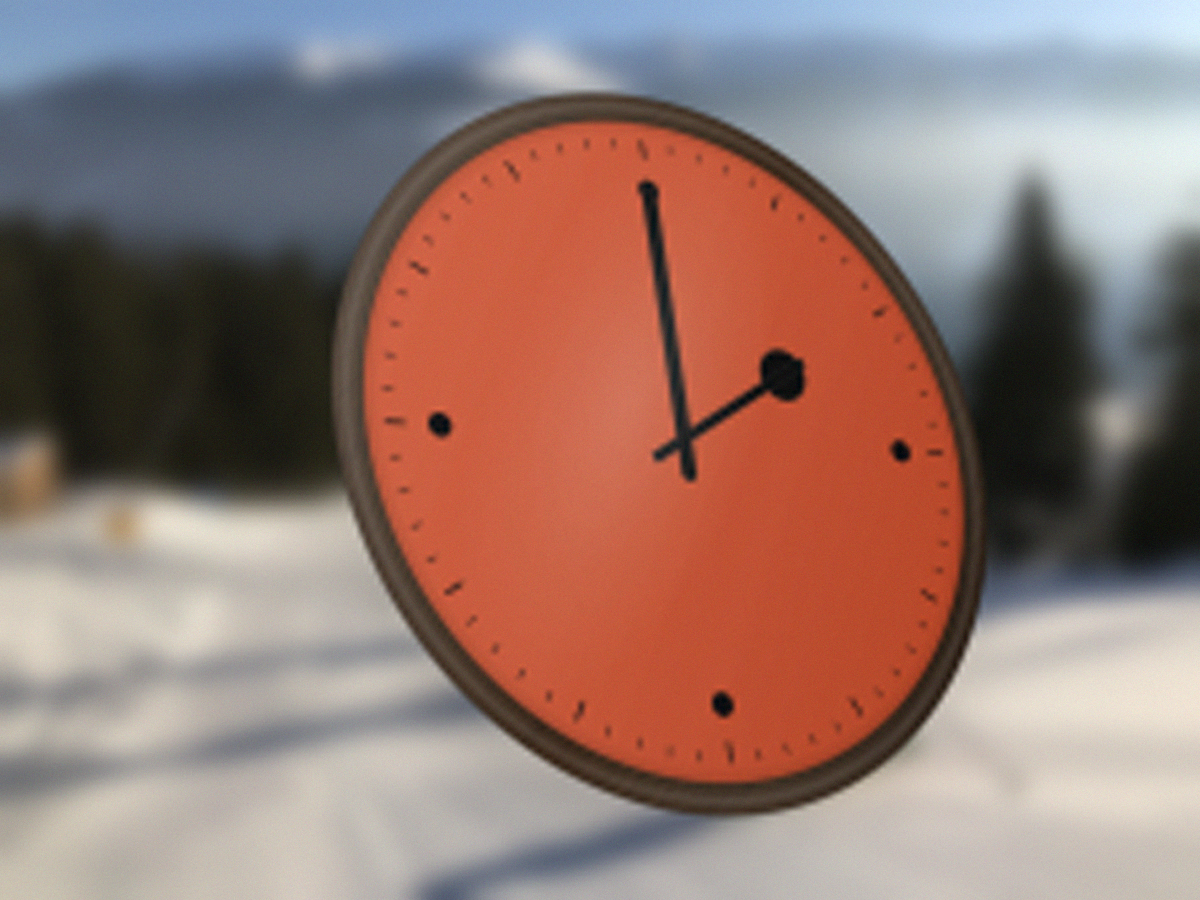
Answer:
2,00
